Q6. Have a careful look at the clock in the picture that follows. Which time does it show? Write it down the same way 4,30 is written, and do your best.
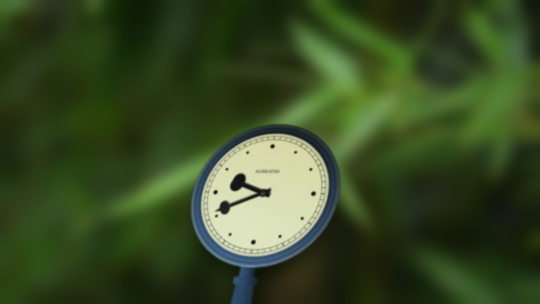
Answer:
9,41
